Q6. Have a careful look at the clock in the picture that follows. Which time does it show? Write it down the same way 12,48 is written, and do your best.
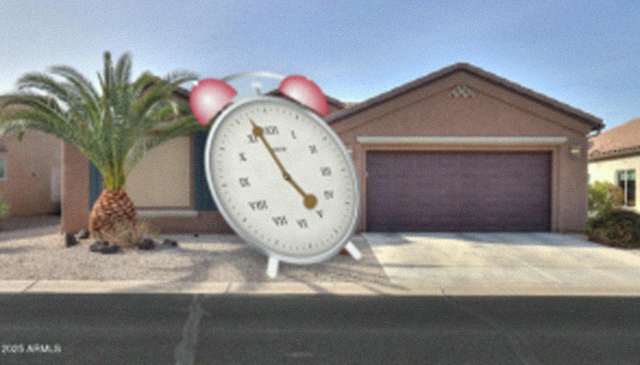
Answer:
4,57
